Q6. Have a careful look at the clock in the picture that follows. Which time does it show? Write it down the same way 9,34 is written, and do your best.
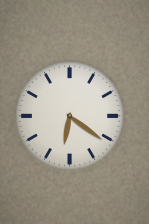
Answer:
6,21
